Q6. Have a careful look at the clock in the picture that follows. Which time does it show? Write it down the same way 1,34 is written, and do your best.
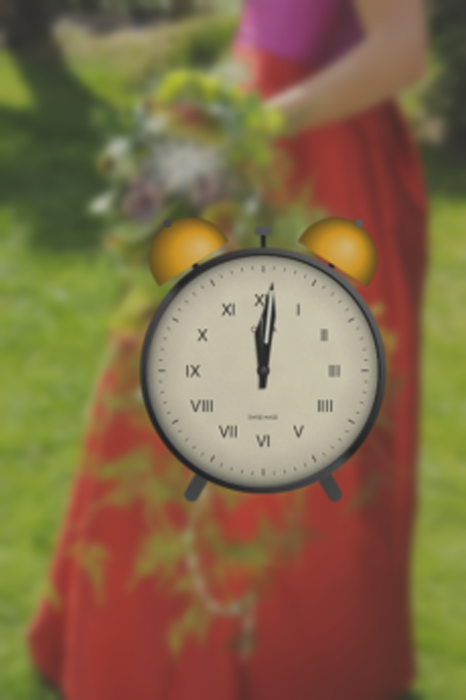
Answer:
12,01
